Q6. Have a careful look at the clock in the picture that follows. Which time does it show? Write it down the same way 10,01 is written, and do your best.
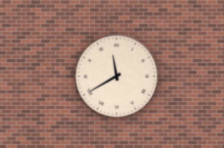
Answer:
11,40
